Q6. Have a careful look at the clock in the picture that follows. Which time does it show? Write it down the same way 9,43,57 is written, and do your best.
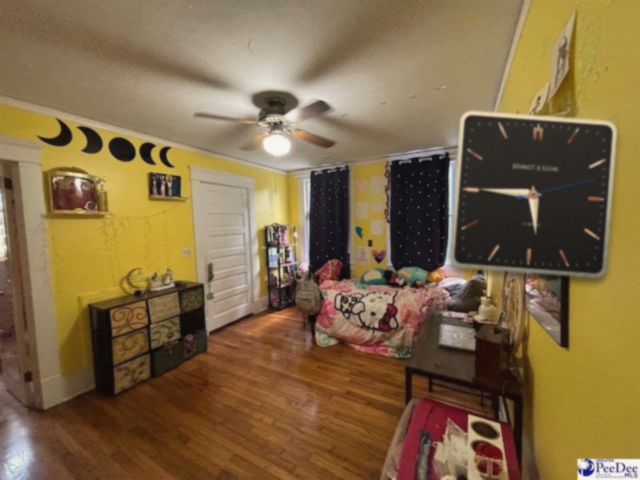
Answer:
5,45,12
